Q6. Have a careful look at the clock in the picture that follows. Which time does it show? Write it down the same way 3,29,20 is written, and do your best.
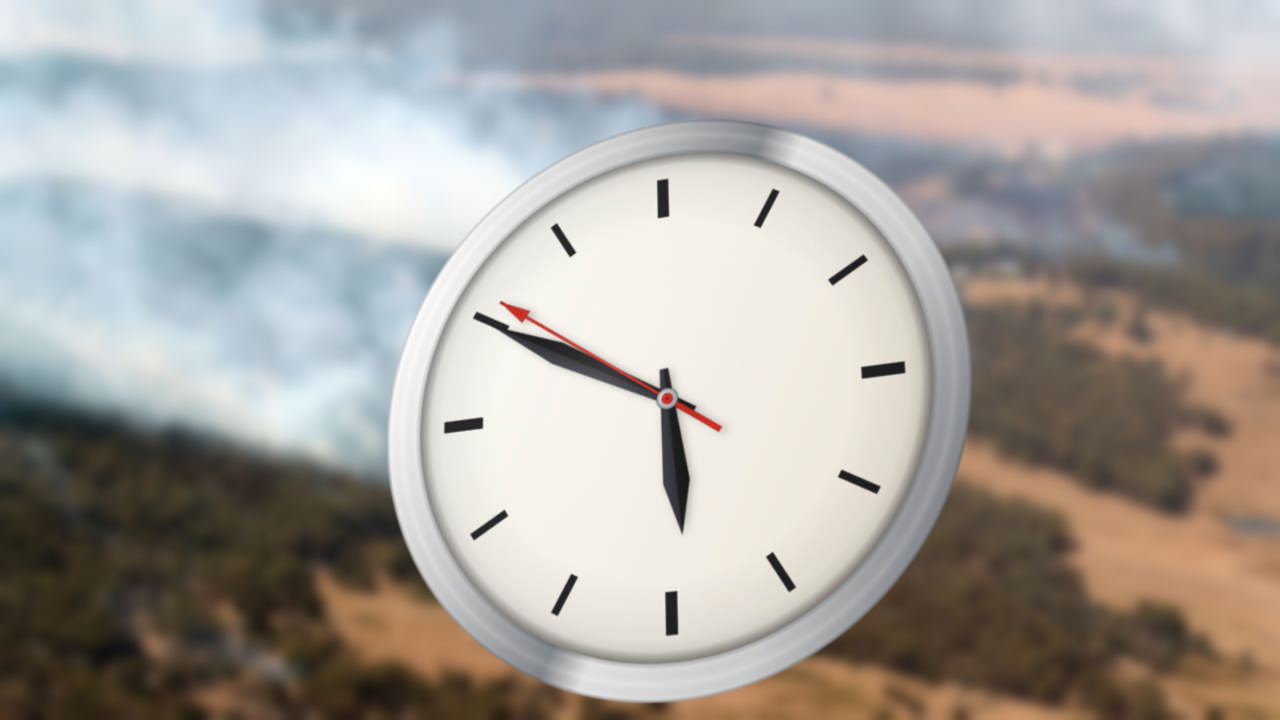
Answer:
5,49,51
